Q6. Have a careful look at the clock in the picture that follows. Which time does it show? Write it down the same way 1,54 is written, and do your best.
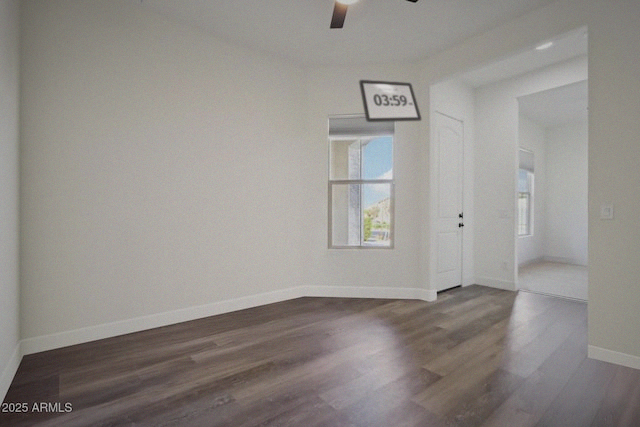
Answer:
3,59
